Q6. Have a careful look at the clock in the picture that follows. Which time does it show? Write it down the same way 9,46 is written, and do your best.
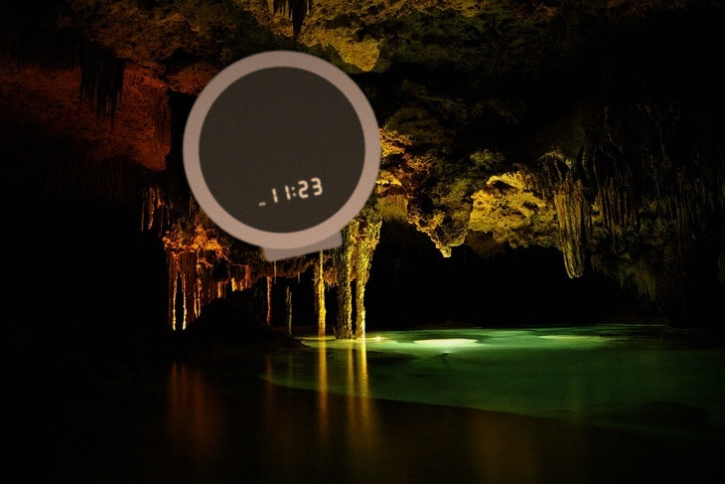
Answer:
11,23
